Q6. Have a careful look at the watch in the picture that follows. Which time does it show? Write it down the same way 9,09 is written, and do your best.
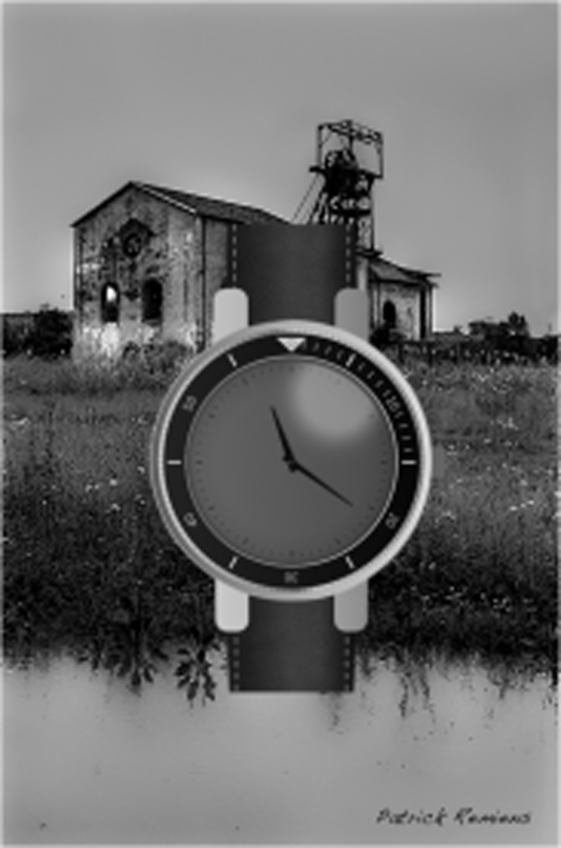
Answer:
11,21
